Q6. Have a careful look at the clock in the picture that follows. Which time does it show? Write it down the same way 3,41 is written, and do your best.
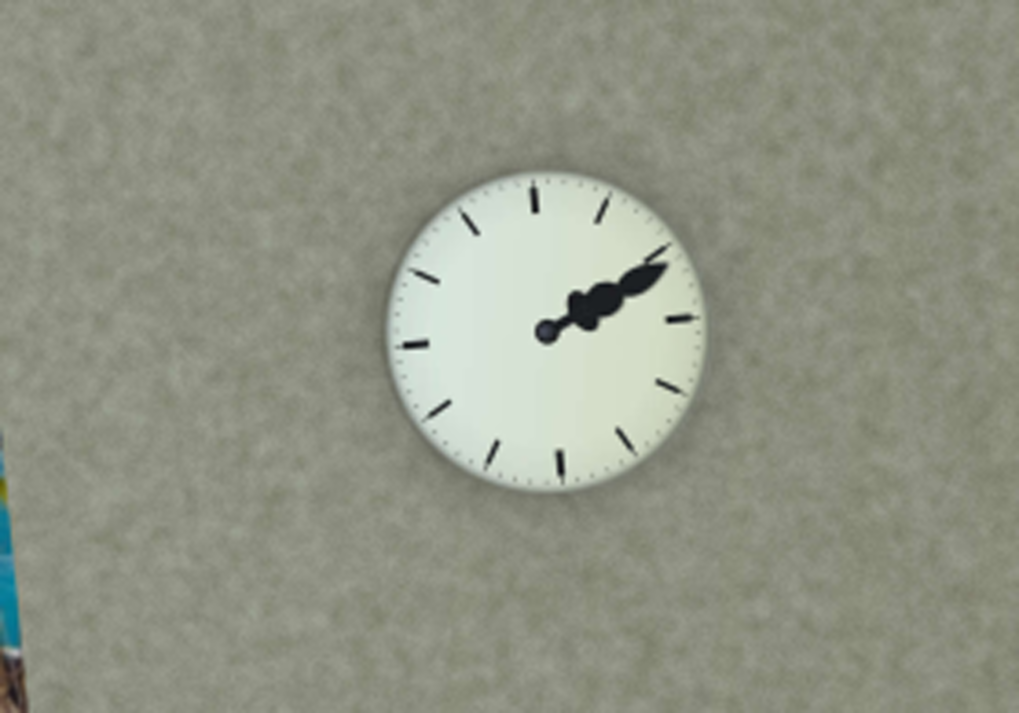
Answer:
2,11
